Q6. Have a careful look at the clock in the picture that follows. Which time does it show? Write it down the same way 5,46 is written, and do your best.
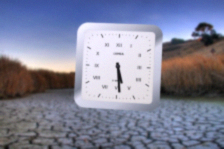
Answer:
5,29
